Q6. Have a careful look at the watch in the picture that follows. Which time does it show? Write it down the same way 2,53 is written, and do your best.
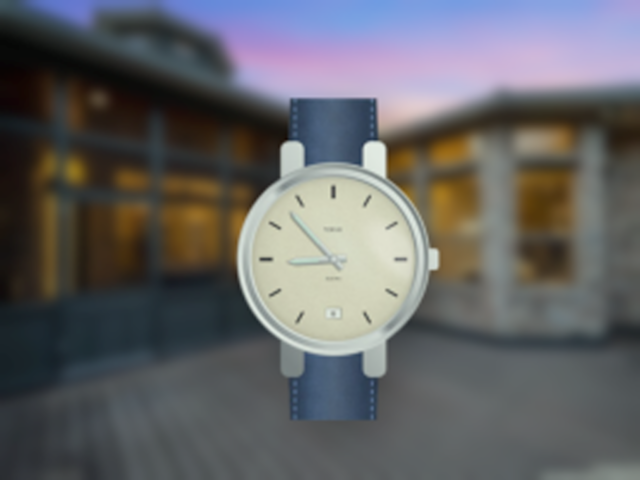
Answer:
8,53
